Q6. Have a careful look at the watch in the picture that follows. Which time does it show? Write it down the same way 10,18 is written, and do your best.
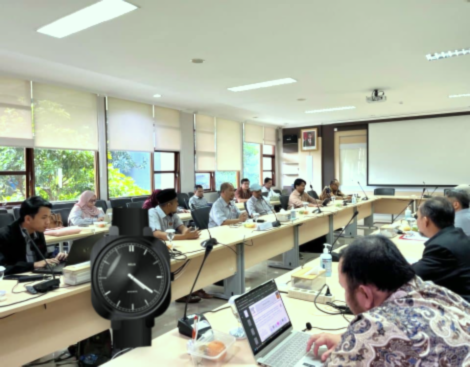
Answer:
4,21
